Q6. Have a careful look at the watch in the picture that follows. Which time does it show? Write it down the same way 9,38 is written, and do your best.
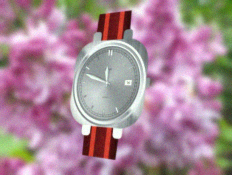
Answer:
11,48
